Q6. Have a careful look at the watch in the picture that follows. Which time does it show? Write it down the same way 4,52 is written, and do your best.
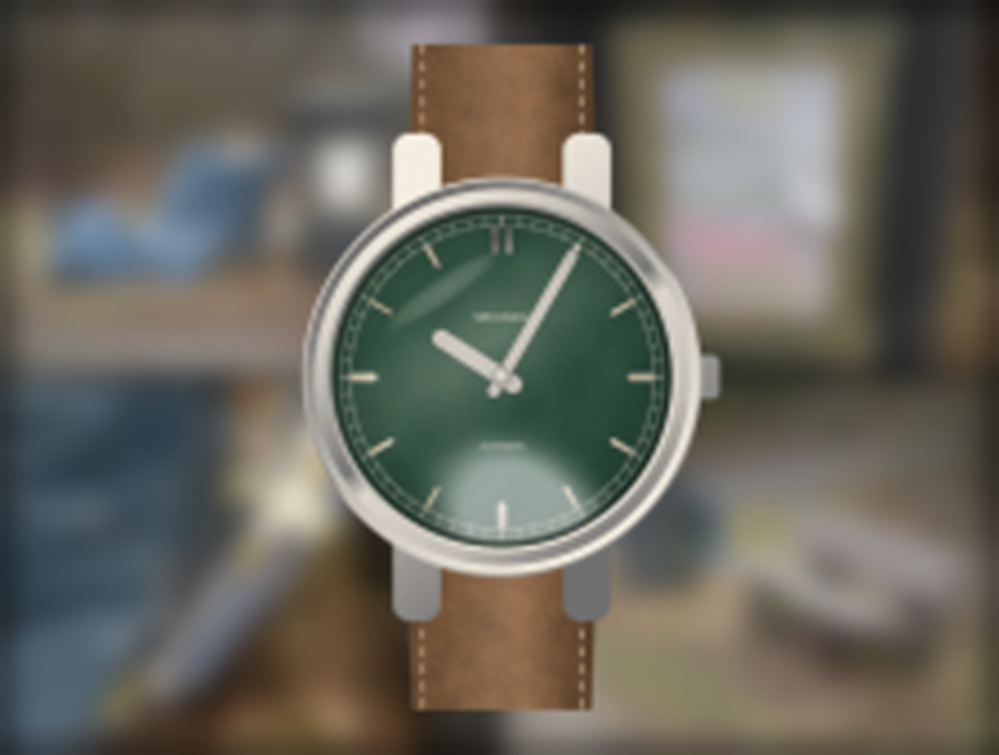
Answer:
10,05
